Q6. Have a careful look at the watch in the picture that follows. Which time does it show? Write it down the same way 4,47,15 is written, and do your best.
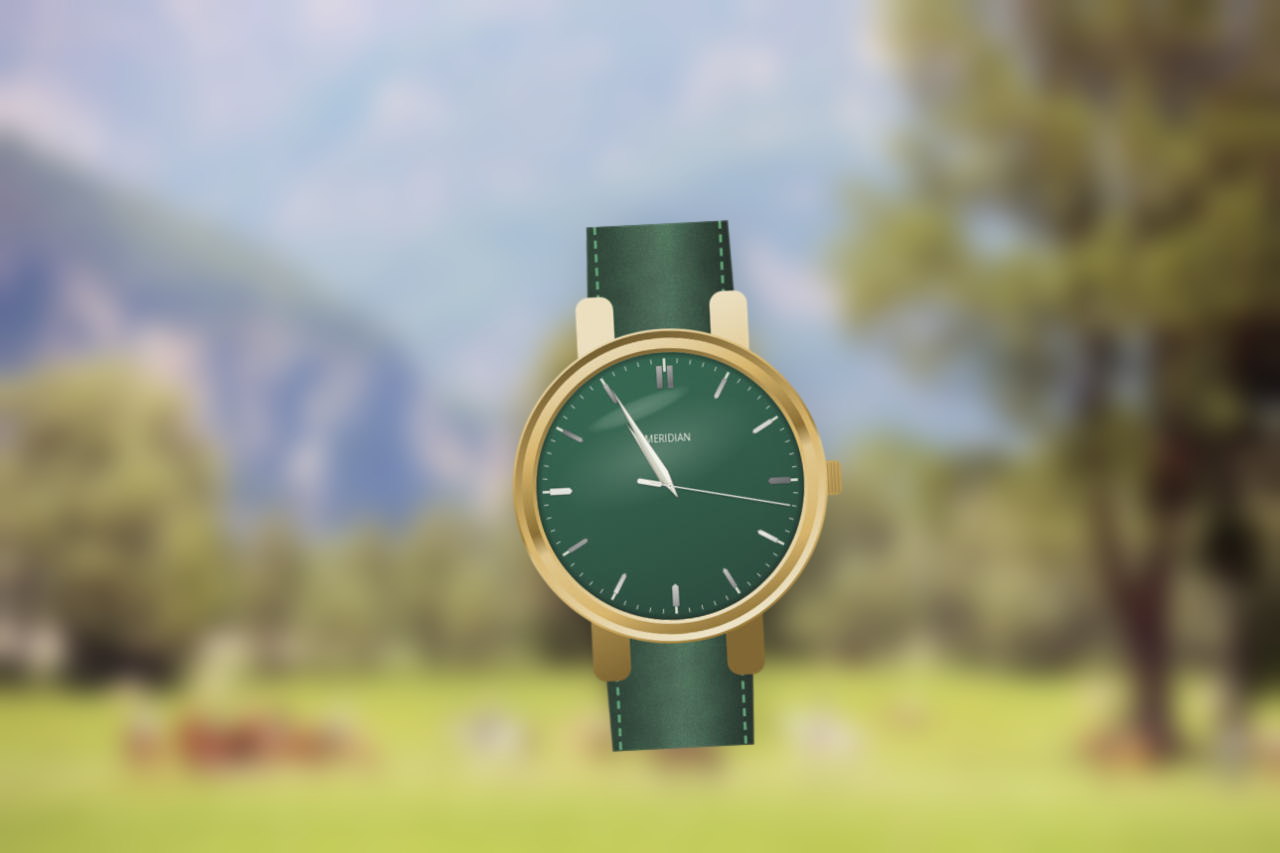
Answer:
10,55,17
